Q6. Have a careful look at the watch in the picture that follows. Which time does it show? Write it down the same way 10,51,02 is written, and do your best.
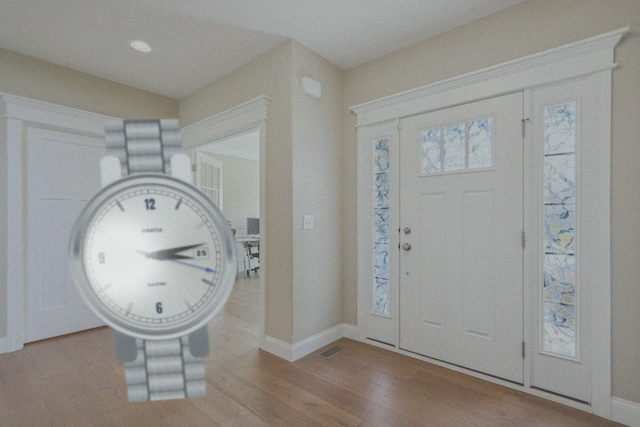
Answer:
3,13,18
